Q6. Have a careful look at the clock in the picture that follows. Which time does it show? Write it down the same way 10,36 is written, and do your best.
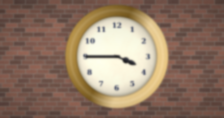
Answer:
3,45
